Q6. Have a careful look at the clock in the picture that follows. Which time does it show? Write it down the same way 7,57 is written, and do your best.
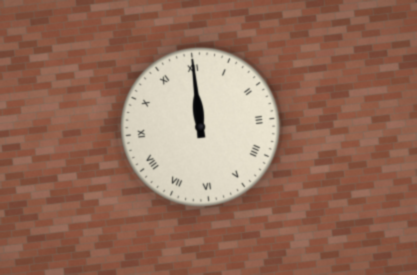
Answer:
12,00
